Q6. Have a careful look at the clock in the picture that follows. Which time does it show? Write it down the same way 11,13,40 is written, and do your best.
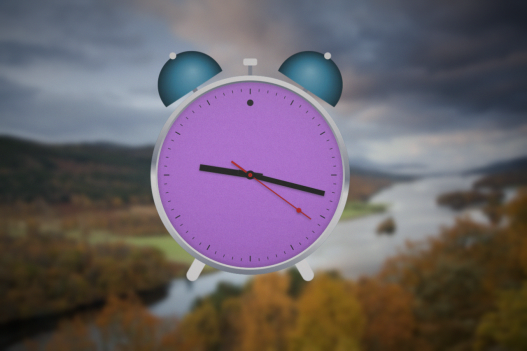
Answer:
9,17,21
